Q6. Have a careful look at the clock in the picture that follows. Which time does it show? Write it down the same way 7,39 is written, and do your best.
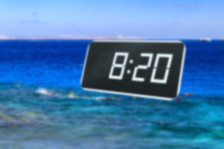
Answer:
8,20
